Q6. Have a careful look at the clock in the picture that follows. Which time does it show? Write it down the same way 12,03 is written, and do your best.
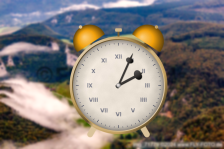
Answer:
2,04
